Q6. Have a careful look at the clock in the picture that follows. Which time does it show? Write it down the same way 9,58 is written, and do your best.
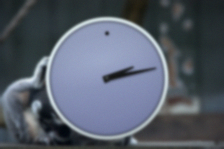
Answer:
2,13
